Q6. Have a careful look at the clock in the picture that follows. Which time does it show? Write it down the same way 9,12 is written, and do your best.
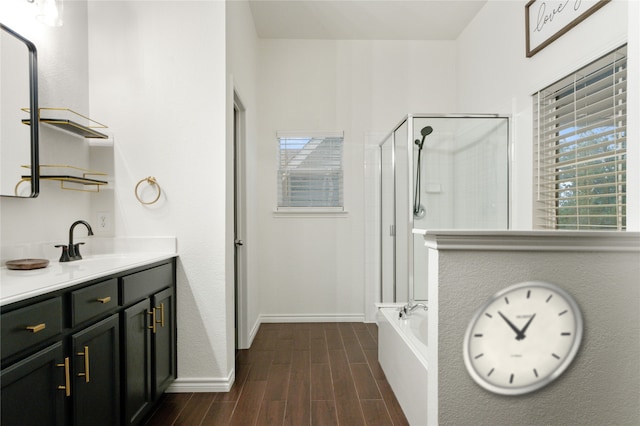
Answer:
12,52
